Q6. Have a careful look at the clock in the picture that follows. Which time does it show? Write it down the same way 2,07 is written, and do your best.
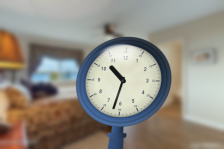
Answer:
10,32
